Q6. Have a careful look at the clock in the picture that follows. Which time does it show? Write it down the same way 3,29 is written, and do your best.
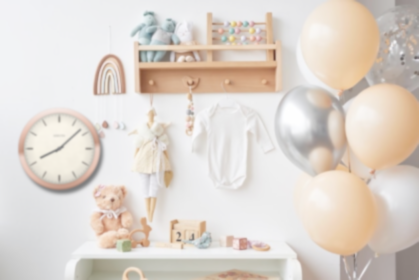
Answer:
8,08
